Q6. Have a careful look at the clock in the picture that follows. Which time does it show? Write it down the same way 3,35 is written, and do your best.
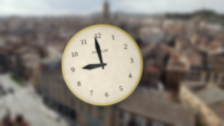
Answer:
8,59
